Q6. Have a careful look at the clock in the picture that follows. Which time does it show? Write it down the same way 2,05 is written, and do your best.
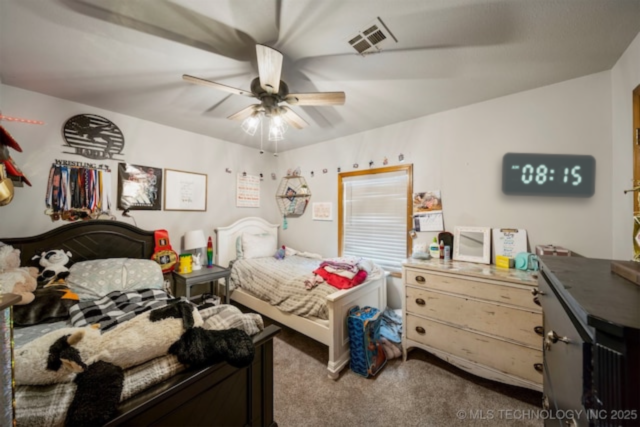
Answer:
8,15
